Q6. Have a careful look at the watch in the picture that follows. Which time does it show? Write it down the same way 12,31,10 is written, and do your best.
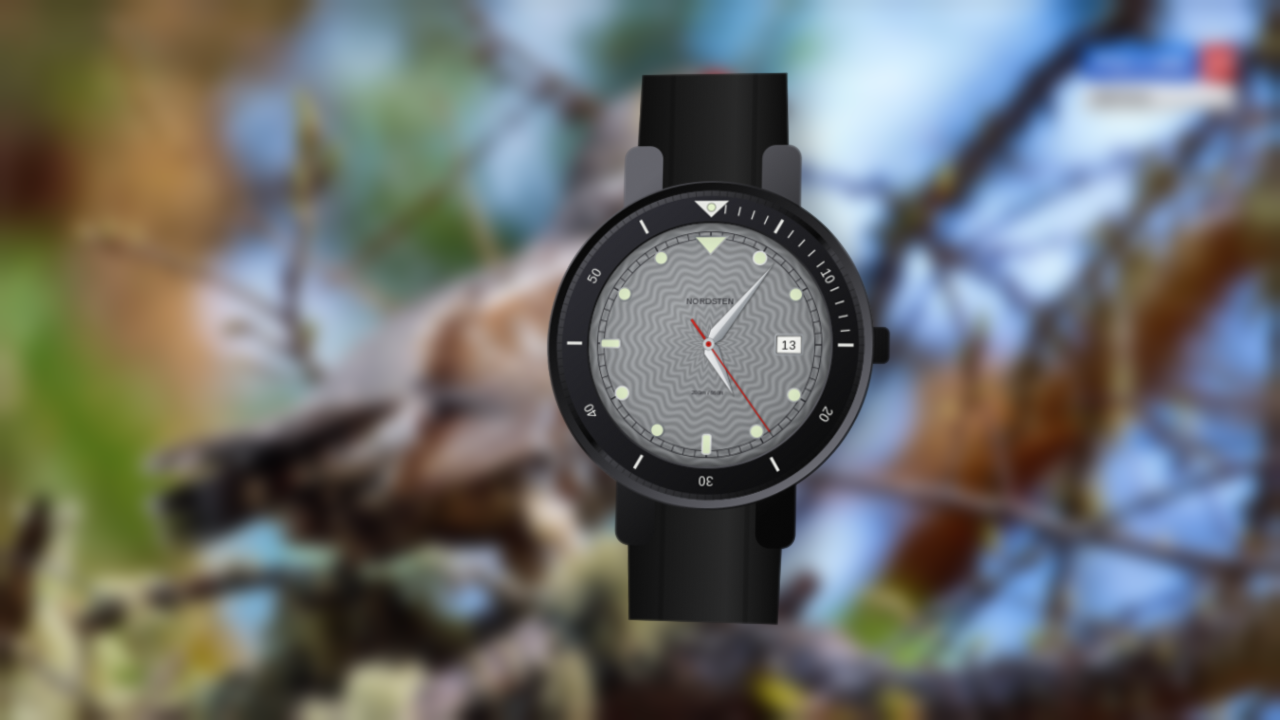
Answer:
5,06,24
